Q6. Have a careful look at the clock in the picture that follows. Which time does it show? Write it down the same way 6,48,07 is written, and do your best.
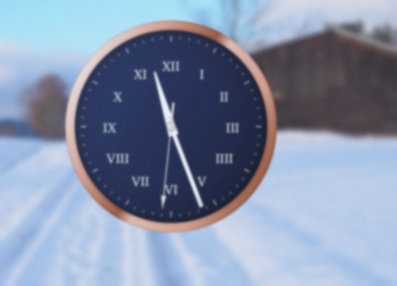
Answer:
11,26,31
